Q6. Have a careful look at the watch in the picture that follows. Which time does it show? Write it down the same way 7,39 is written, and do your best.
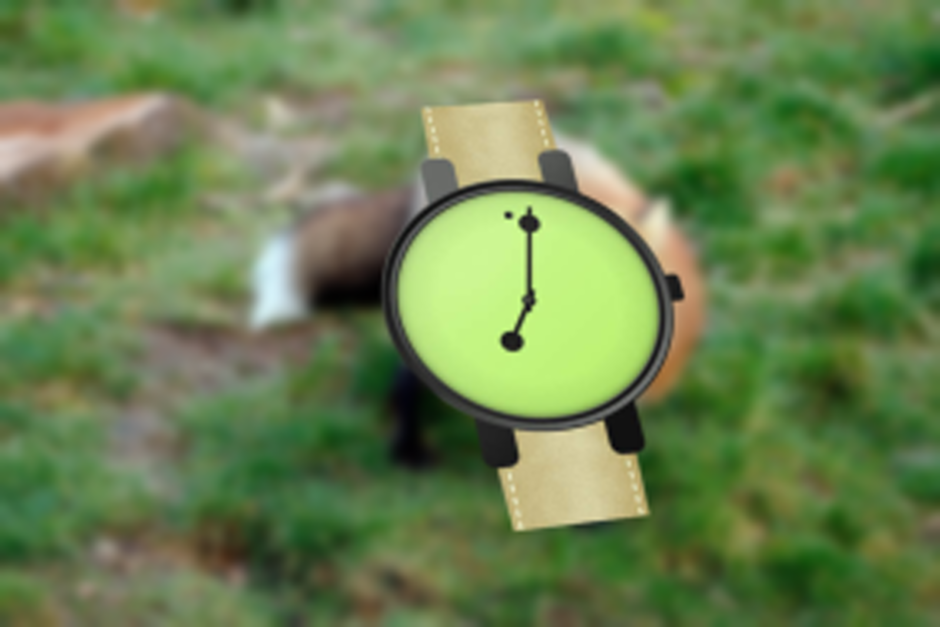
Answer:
7,02
